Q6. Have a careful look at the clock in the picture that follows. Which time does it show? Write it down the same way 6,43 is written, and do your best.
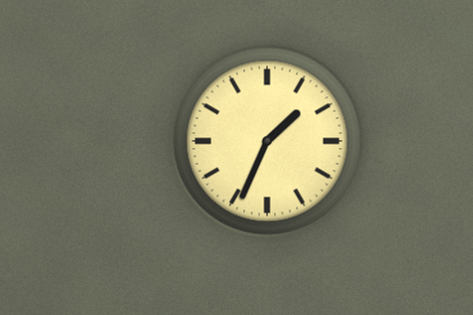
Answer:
1,34
